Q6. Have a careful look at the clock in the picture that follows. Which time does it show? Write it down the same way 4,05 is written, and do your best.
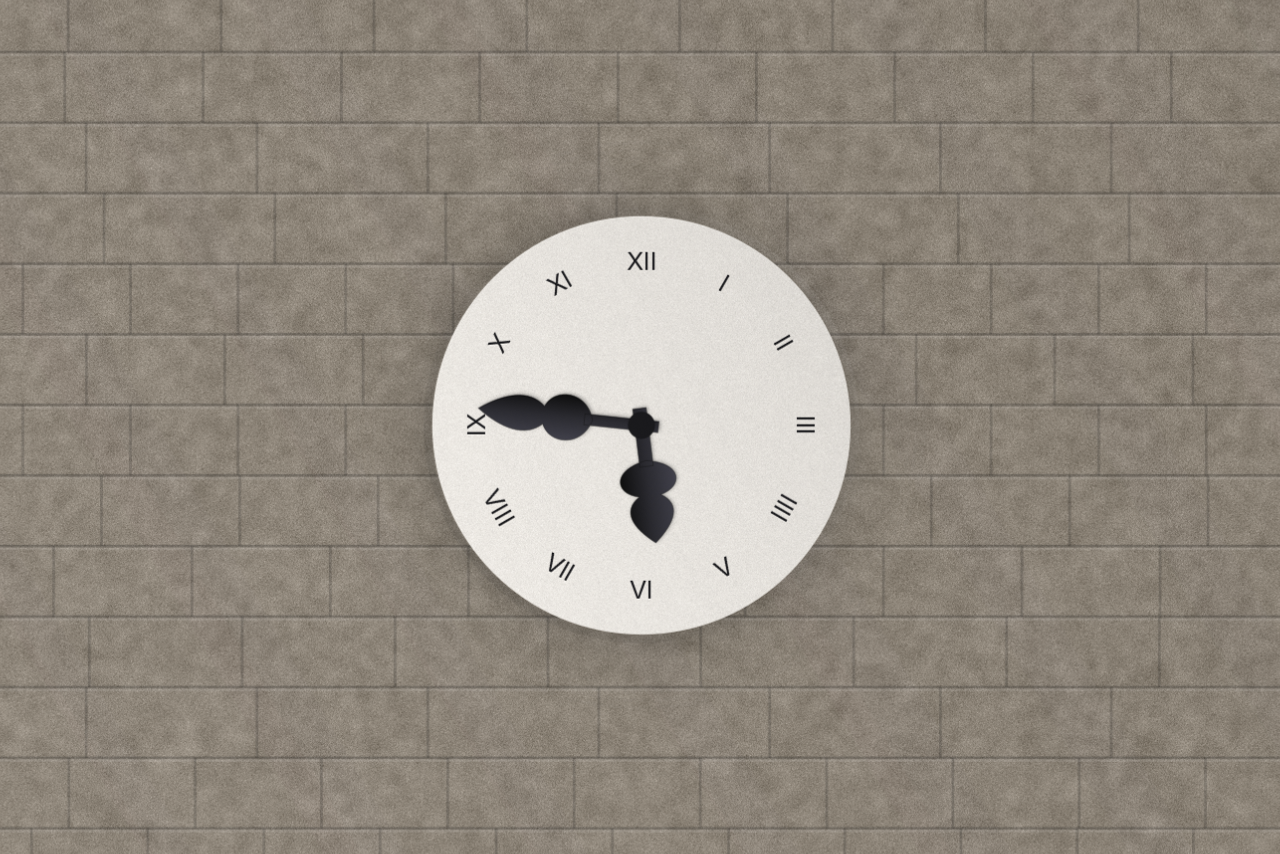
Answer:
5,46
